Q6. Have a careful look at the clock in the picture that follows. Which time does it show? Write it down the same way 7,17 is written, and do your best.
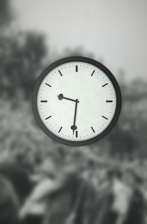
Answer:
9,31
